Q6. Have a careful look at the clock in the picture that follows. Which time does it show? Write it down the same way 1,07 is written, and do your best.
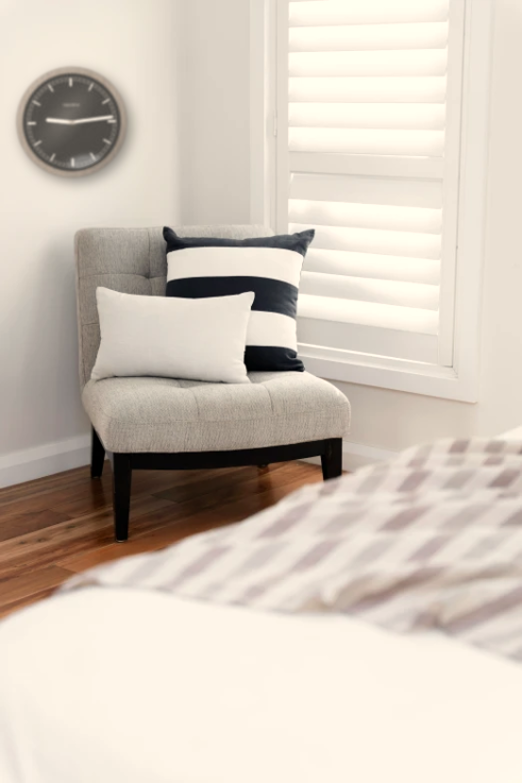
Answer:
9,14
